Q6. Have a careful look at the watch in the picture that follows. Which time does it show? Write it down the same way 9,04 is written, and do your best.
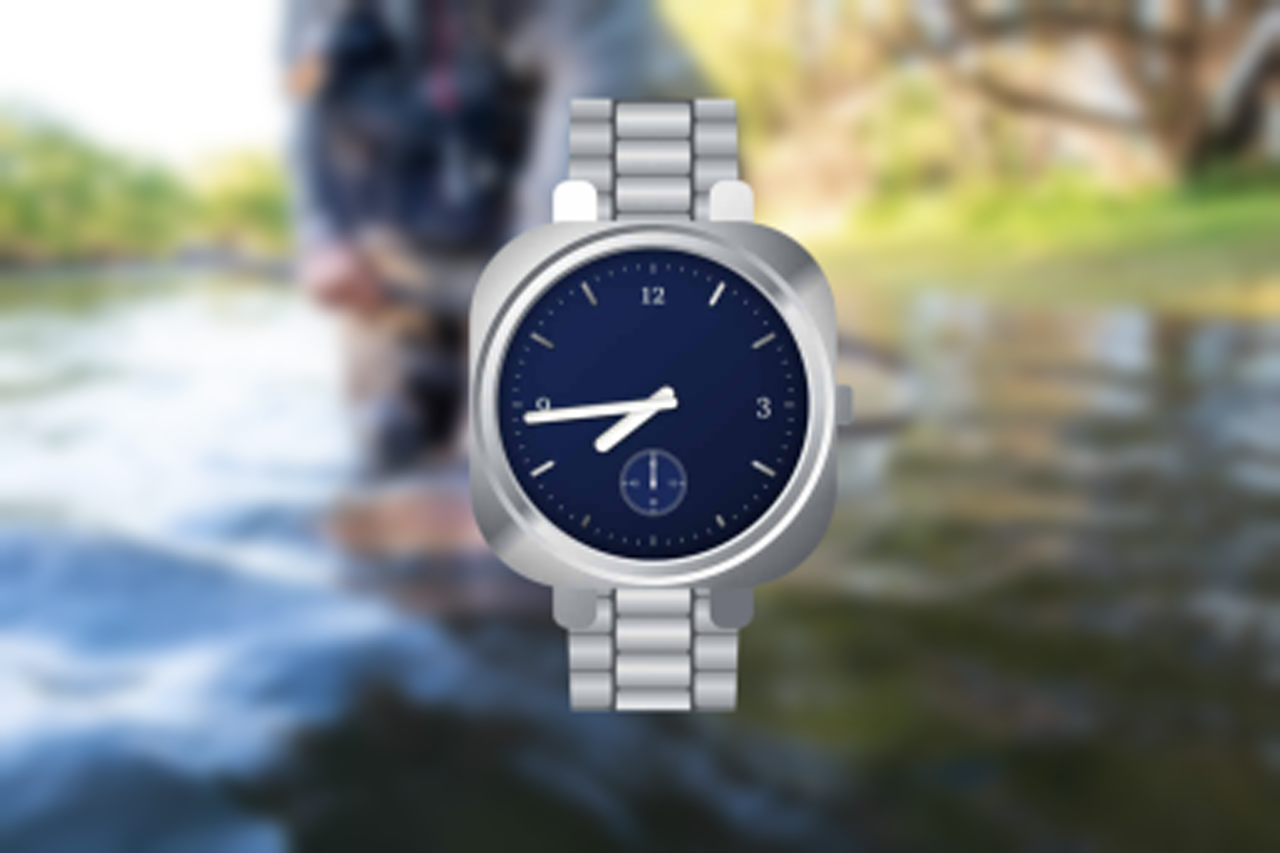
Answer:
7,44
